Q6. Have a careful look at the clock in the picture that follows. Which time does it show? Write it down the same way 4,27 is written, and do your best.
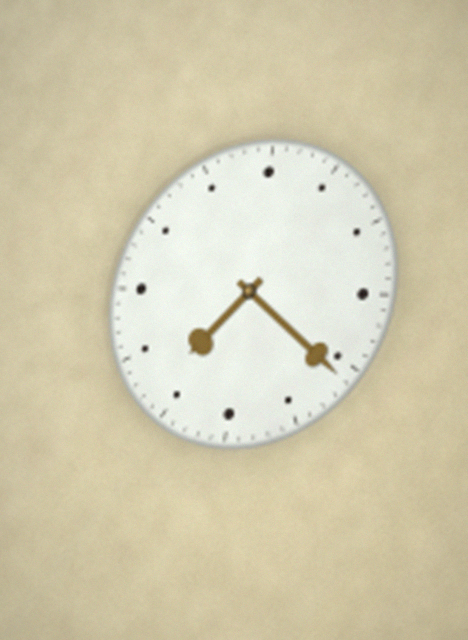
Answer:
7,21
